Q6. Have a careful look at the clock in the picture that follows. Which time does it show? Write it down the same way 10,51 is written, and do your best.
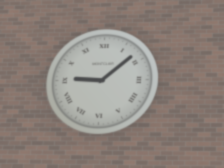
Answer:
9,08
